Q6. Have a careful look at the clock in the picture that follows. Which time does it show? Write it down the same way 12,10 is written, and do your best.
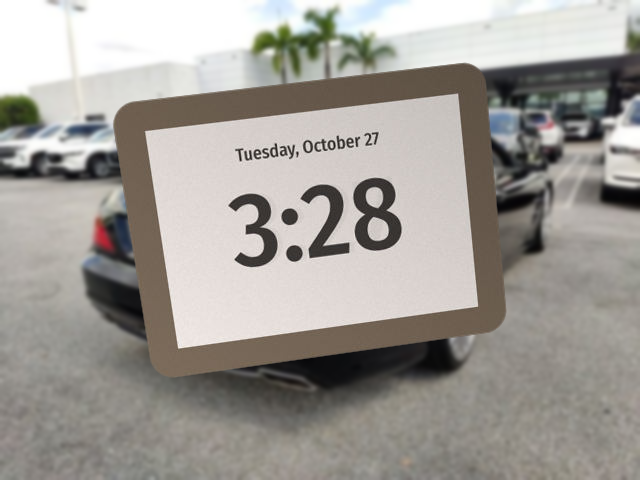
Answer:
3,28
